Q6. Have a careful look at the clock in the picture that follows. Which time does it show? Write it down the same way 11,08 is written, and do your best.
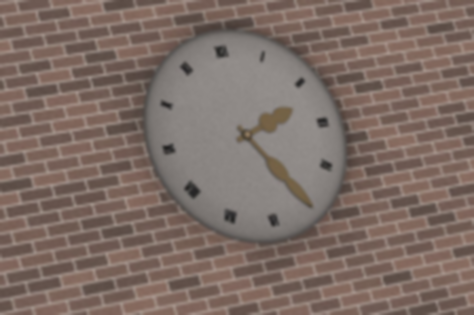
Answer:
2,25
